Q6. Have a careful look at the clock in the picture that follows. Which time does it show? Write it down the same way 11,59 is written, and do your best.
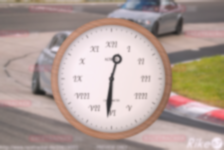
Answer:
12,31
